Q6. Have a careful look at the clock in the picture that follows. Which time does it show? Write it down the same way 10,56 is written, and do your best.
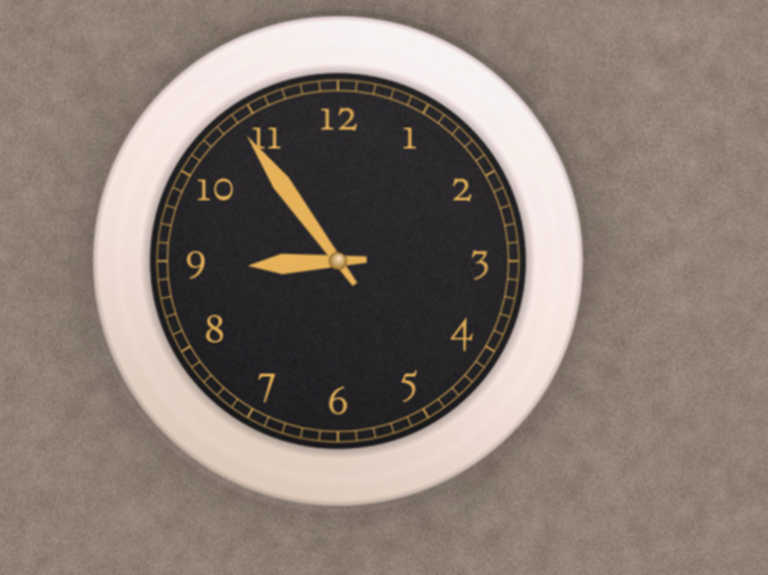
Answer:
8,54
